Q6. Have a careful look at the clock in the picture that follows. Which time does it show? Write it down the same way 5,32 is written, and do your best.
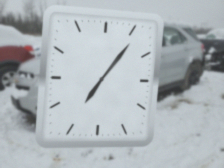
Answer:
7,06
